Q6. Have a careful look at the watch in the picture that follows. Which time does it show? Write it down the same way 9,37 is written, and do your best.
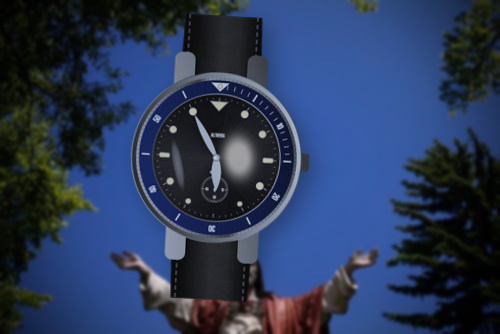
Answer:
5,55
